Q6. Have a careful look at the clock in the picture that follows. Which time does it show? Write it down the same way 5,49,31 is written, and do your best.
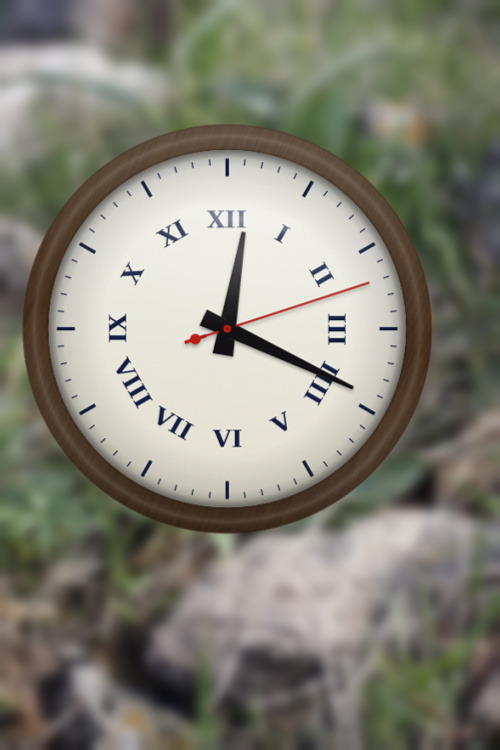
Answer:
12,19,12
